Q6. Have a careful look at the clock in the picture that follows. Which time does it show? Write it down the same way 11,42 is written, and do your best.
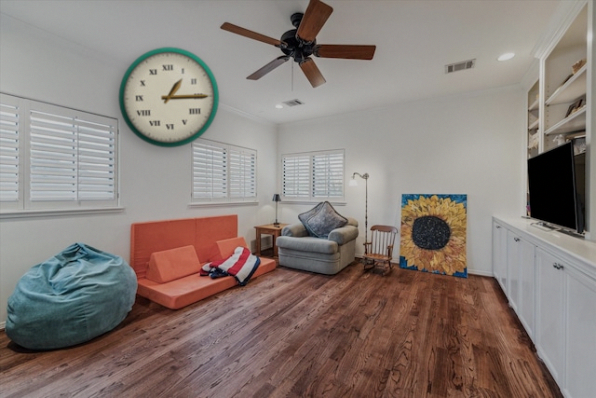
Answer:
1,15
